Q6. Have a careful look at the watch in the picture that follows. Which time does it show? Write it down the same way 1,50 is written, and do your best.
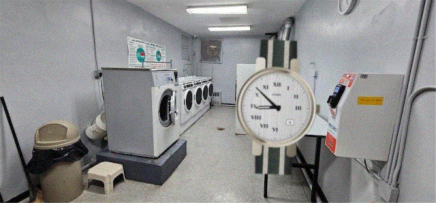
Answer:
8,52
